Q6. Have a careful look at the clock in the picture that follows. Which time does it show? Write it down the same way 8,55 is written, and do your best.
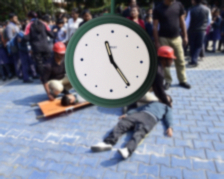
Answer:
11,24
